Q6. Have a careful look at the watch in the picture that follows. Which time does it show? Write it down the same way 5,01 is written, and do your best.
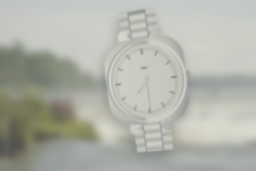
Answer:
7,30
